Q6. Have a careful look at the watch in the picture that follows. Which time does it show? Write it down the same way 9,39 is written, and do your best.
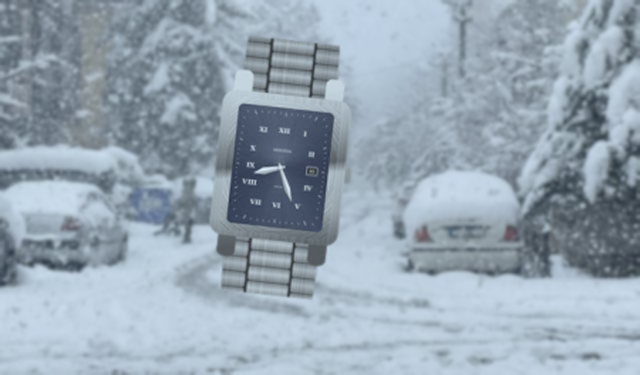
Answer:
8,26
